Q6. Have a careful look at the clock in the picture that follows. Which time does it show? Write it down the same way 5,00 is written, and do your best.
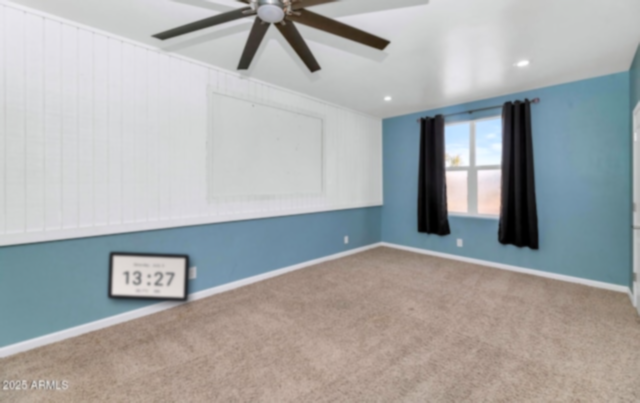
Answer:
13,27
